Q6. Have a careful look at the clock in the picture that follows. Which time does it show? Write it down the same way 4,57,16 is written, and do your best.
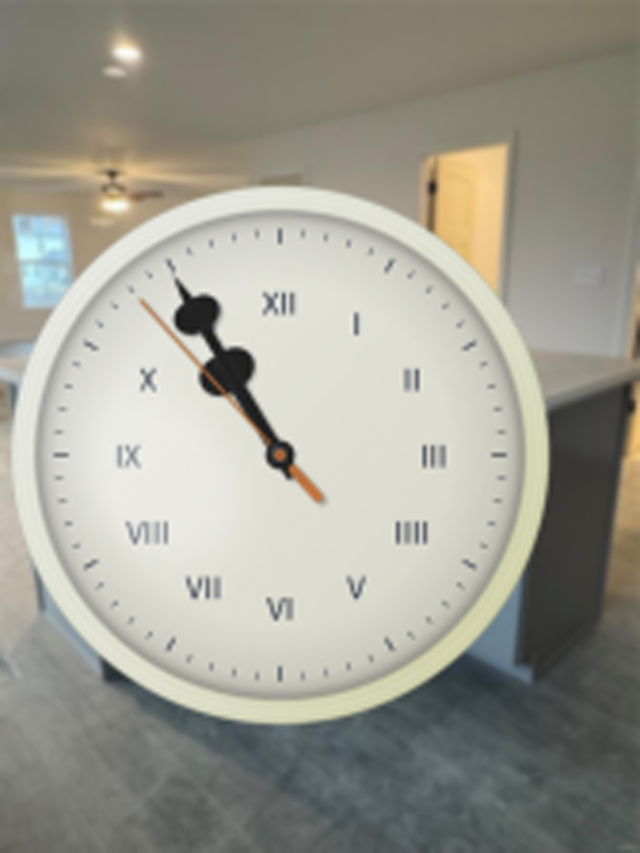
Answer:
10,54,53
